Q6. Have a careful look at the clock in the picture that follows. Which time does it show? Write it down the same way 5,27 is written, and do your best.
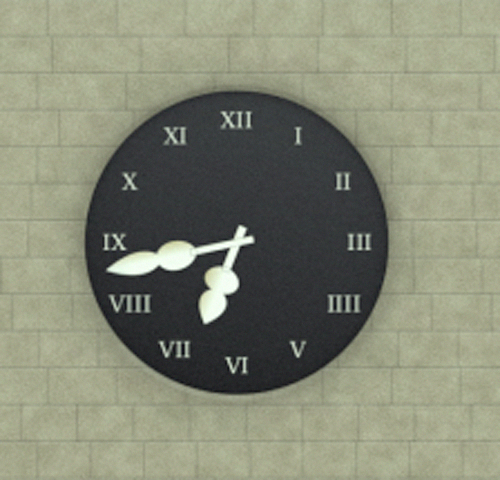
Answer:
6,43
